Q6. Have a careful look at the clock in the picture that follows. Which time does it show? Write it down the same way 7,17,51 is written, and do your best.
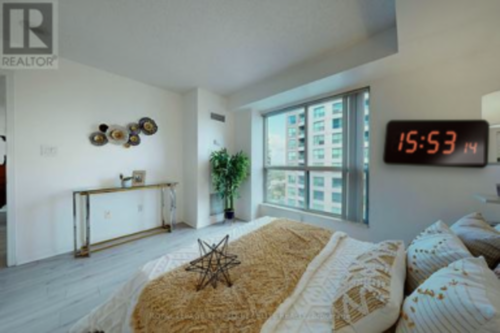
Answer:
15,53,14
